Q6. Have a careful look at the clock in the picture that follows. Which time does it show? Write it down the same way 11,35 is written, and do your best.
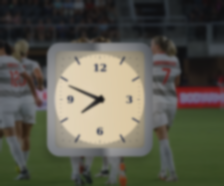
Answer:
7,49
